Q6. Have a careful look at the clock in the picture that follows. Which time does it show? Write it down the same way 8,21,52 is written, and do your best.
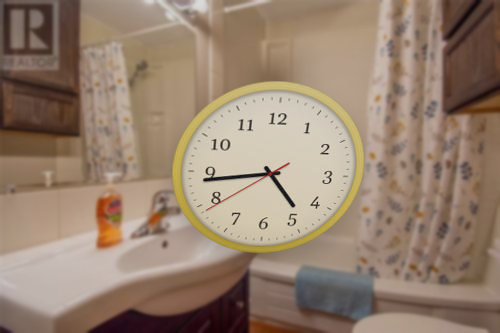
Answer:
4,43,39
